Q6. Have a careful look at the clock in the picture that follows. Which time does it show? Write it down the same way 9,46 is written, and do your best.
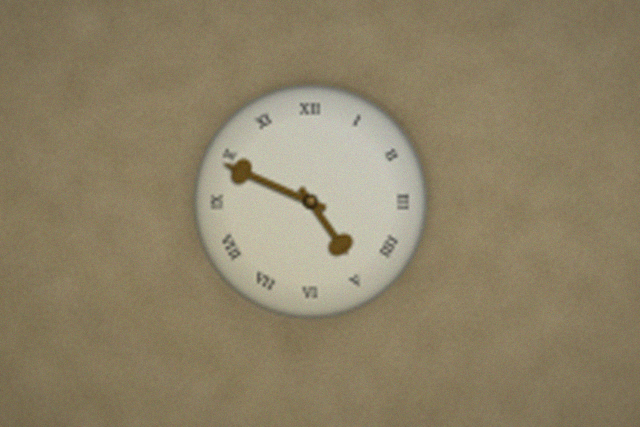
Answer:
4,49
